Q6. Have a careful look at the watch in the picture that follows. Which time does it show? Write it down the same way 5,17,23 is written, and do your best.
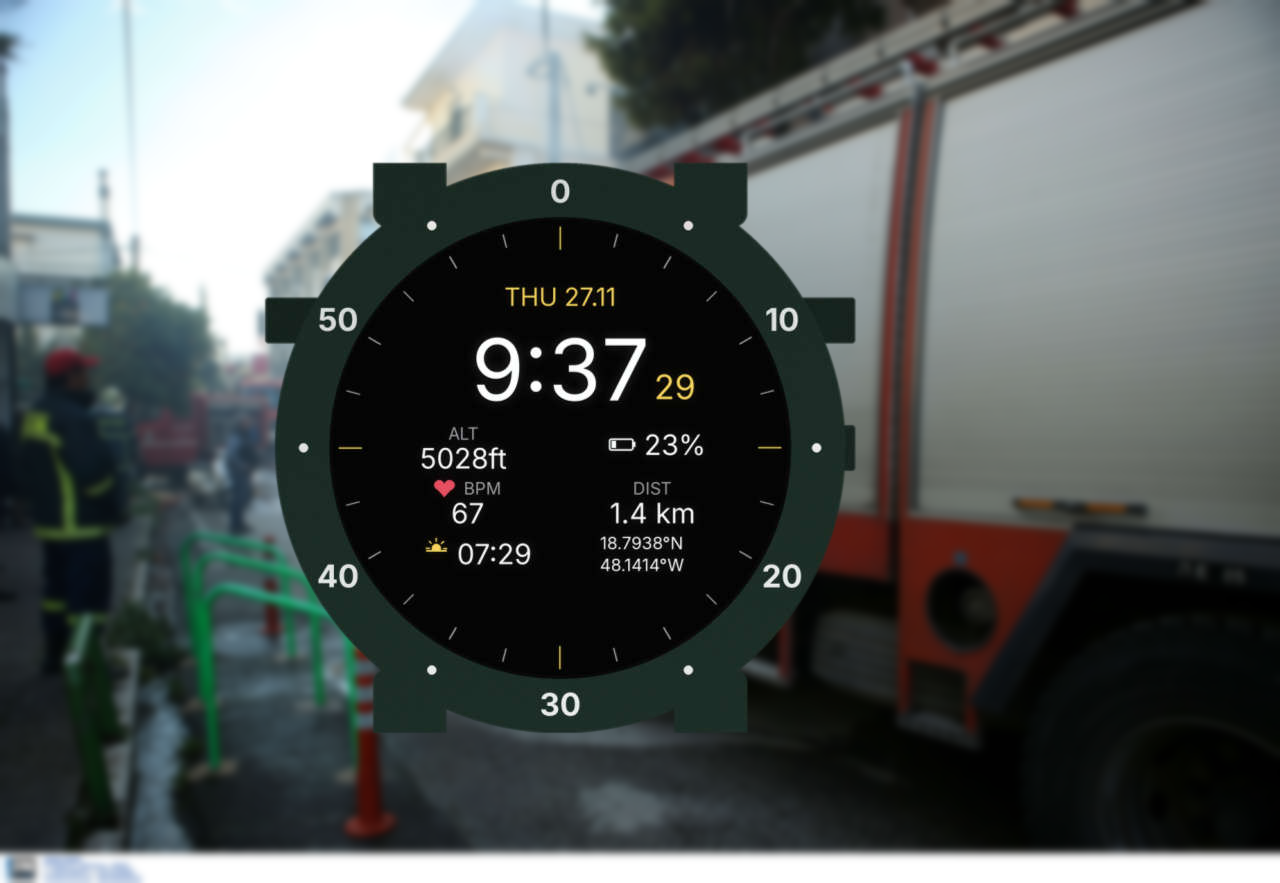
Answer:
9,37,29
